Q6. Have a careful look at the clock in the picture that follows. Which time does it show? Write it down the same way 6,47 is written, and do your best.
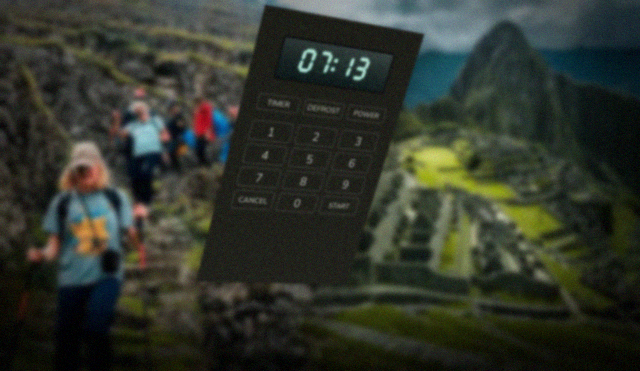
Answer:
7,13
